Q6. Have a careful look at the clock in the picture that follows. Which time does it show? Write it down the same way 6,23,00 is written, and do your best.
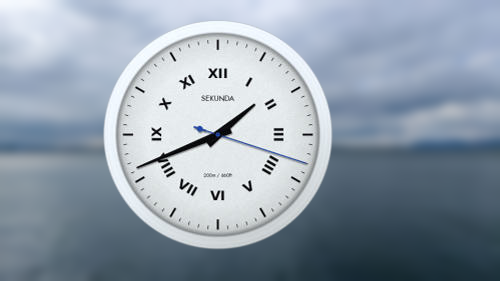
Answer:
1,41,18
